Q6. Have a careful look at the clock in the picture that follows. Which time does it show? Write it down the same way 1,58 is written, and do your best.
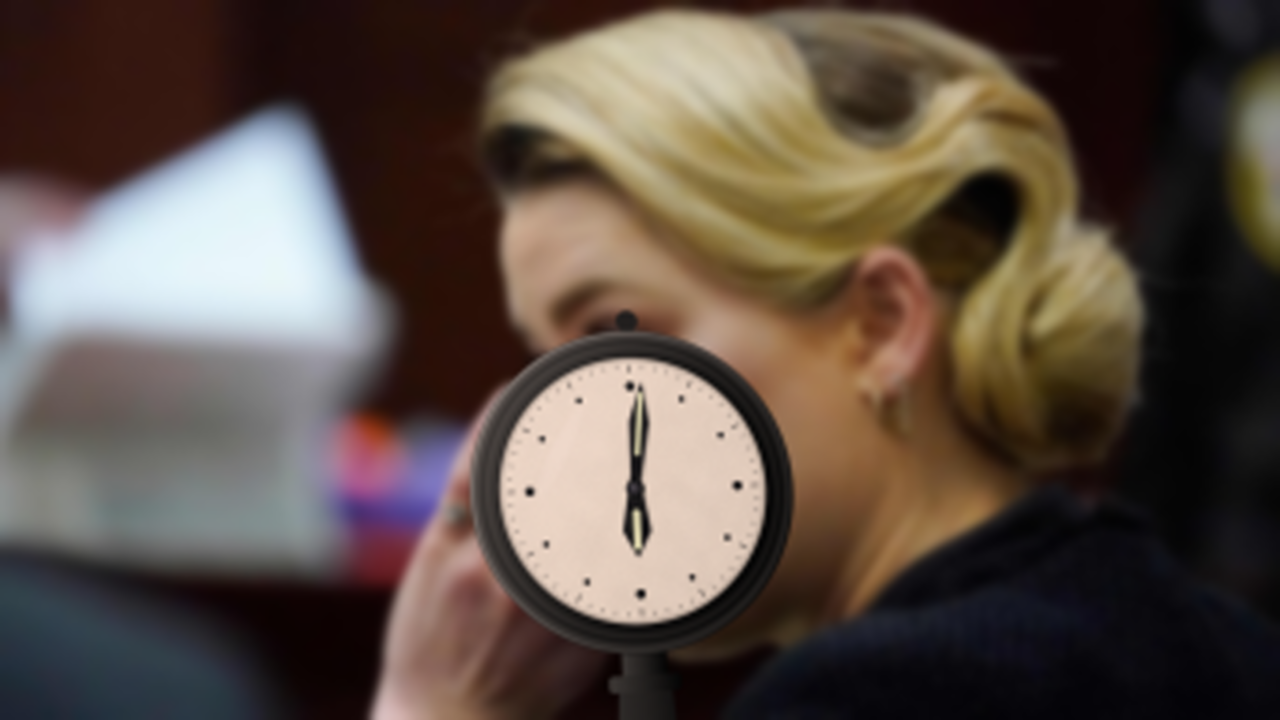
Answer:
6,01
